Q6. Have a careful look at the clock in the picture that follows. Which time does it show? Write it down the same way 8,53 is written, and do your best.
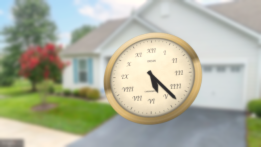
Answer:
5,23
